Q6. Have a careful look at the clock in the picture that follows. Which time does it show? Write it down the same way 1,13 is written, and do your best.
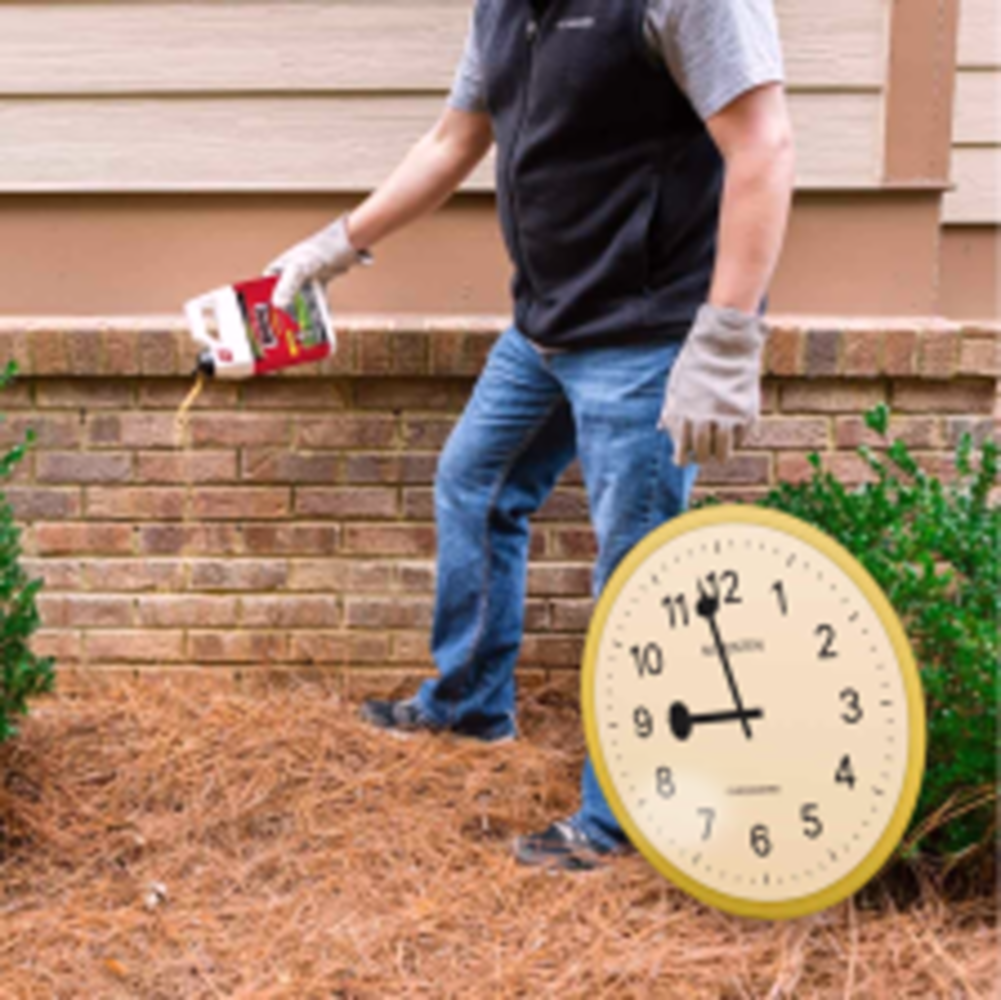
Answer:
8,58
